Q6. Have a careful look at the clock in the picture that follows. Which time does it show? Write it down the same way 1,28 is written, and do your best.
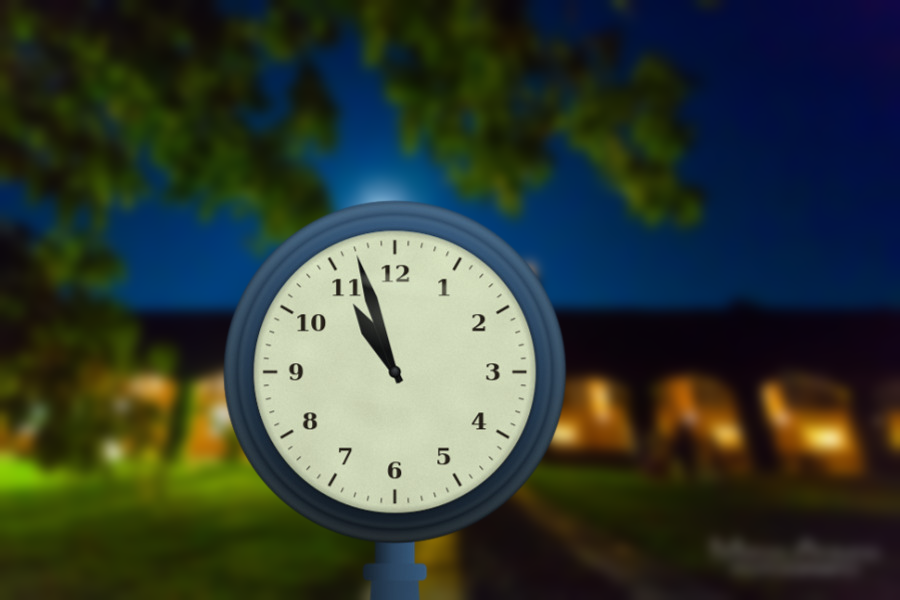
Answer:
10,57
